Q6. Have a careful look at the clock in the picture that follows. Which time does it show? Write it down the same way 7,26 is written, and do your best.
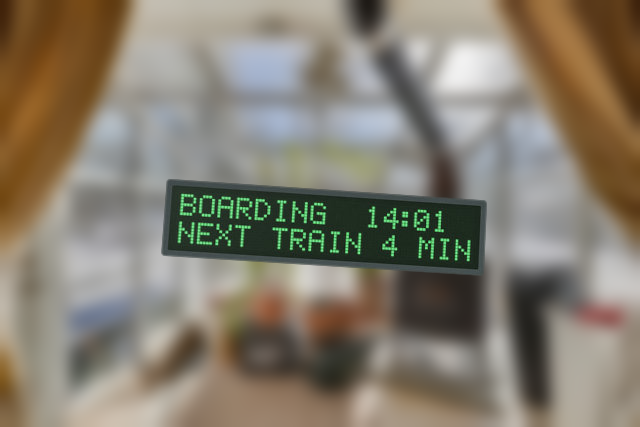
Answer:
14,01
